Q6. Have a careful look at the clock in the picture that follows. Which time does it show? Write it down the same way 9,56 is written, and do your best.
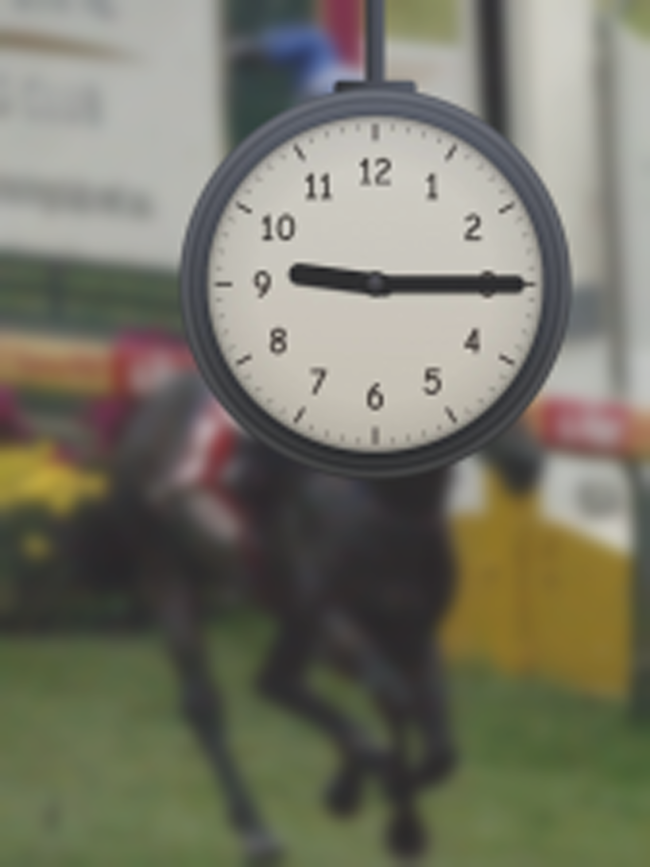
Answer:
9,15
